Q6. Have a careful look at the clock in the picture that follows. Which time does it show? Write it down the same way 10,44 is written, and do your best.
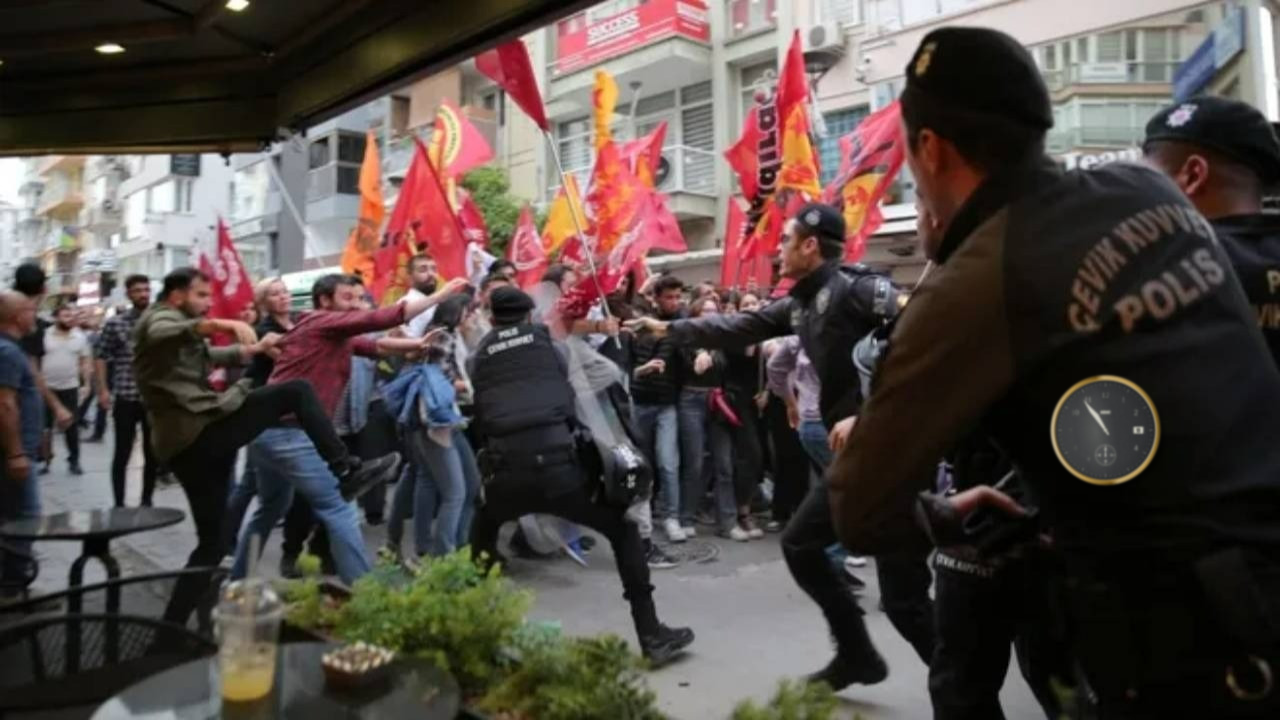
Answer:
10,54
